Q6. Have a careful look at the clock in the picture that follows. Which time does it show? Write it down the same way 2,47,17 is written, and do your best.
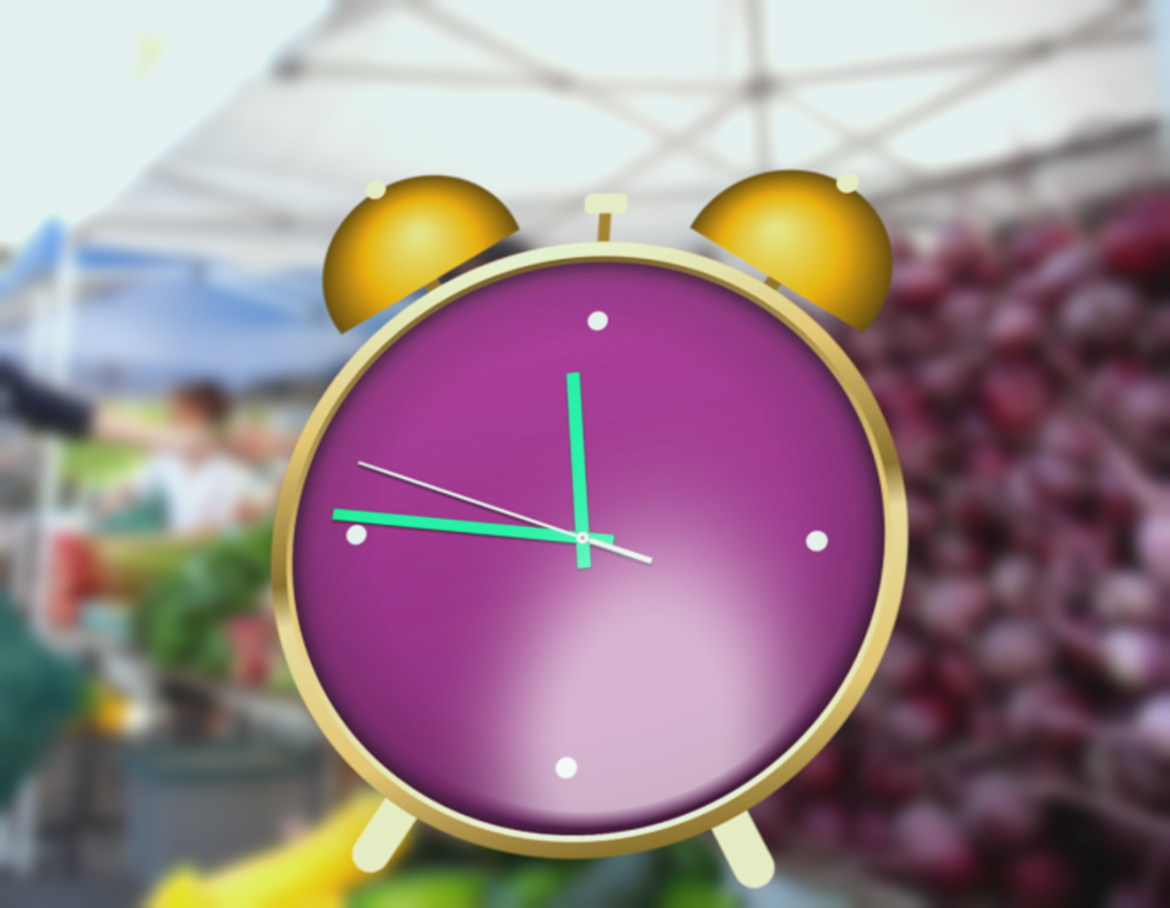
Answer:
11,45,48
